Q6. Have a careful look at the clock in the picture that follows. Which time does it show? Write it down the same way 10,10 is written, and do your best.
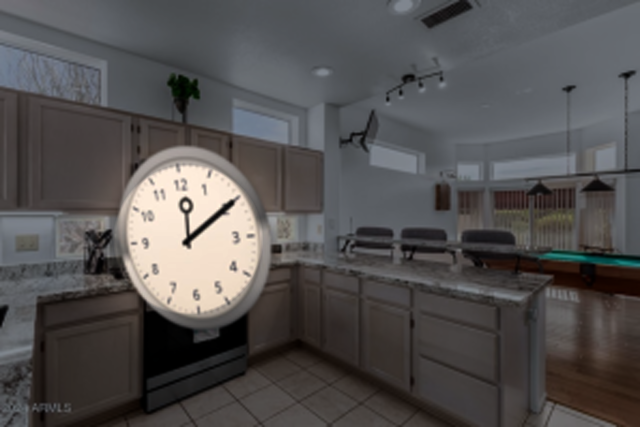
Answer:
12,10
